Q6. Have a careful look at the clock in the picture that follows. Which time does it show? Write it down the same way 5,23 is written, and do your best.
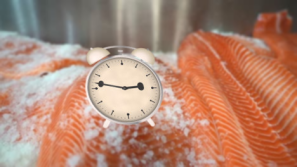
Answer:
2,47
